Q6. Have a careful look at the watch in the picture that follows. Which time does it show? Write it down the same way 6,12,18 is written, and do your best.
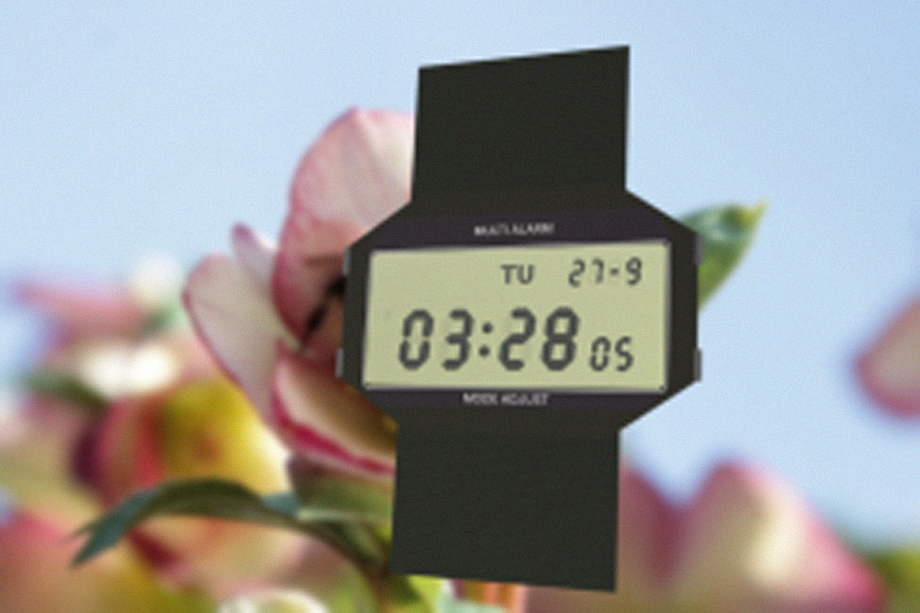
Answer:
3,28,05
